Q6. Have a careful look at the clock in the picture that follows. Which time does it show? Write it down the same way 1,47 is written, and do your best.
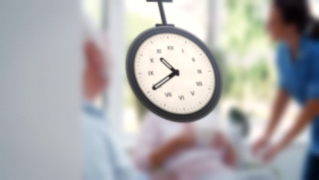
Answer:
10,40
